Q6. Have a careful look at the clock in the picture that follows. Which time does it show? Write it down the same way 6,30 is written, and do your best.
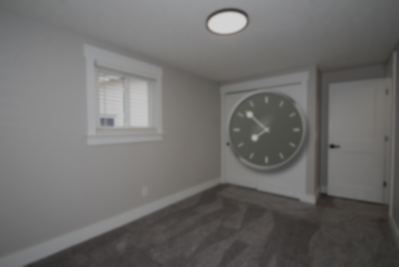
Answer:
7,52
